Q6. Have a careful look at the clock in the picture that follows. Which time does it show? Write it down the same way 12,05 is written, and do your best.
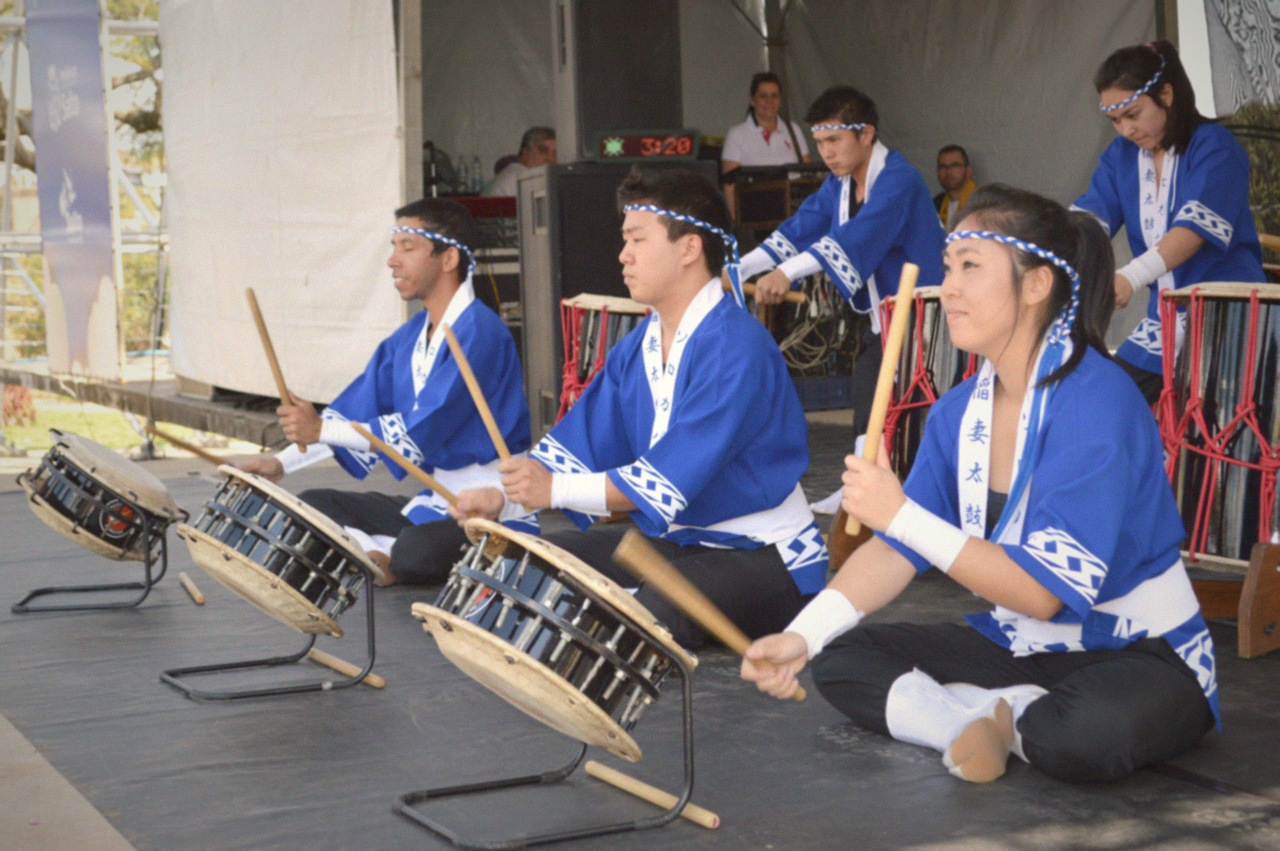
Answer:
3,20
